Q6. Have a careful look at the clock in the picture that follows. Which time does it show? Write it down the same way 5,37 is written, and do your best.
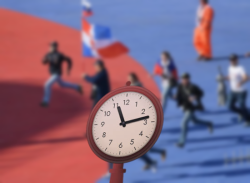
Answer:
11,13
